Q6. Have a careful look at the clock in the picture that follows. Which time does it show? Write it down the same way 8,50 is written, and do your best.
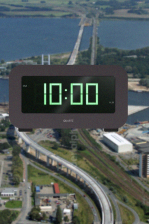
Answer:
10,00
